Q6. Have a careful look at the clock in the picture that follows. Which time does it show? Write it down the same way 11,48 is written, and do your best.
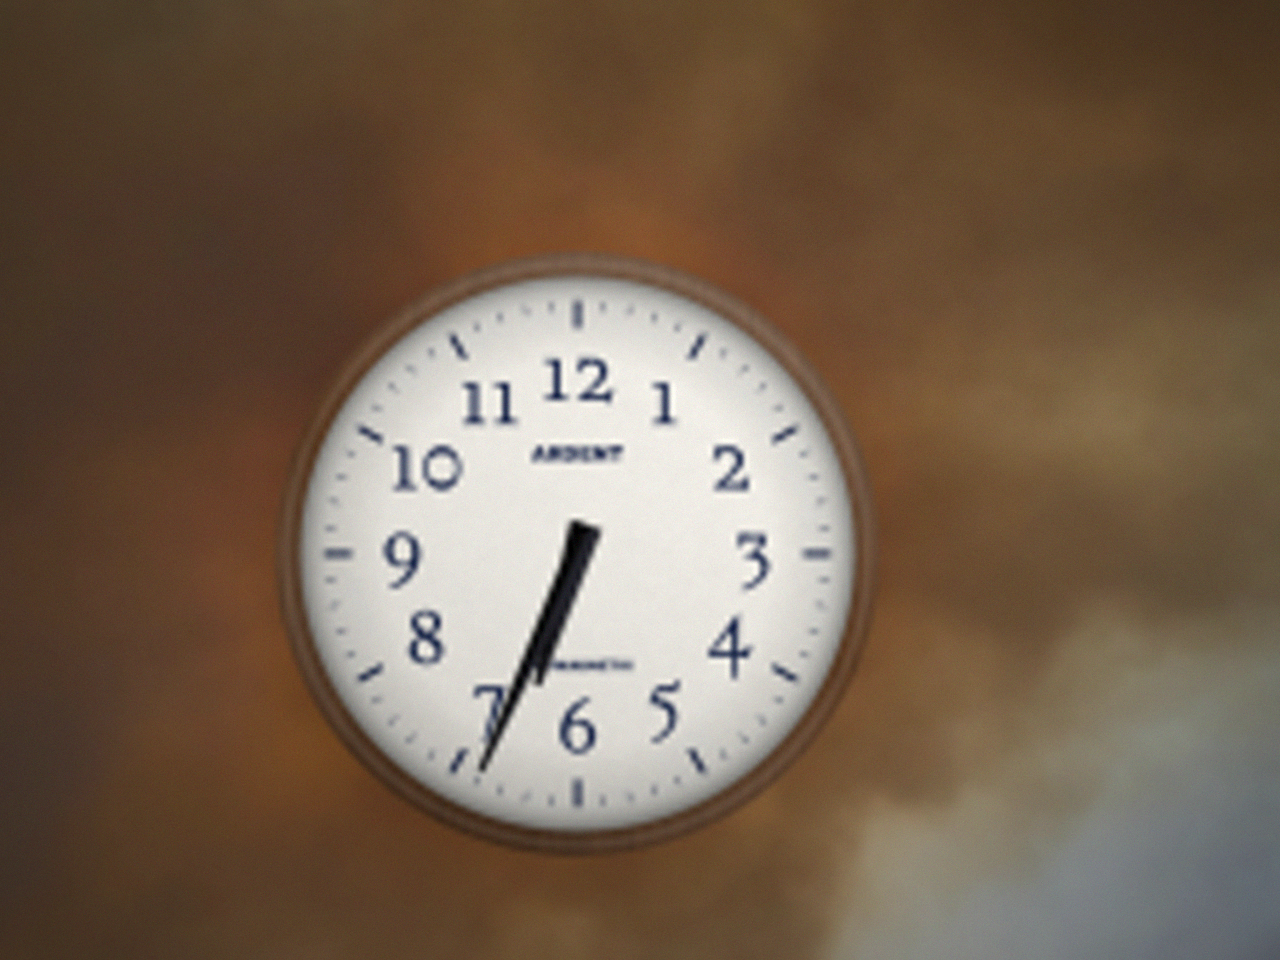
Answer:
6,34
